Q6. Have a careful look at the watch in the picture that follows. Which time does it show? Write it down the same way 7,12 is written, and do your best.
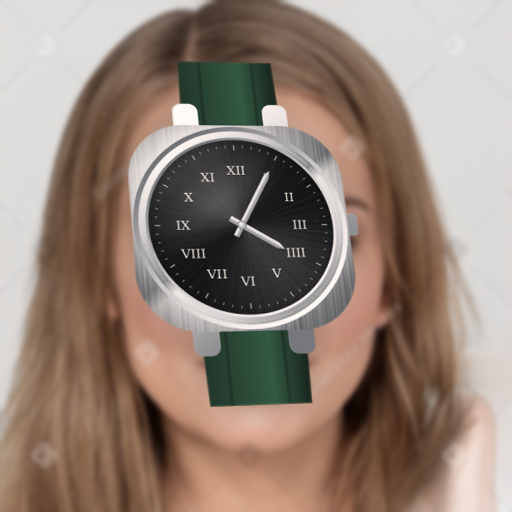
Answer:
4,05
